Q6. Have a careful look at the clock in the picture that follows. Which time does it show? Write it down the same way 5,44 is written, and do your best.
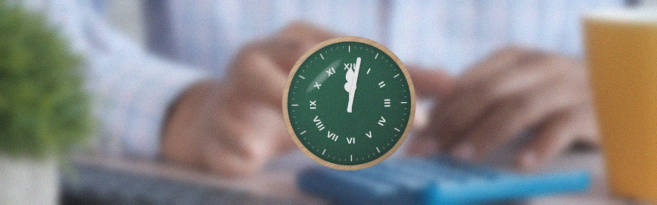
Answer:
12,02
